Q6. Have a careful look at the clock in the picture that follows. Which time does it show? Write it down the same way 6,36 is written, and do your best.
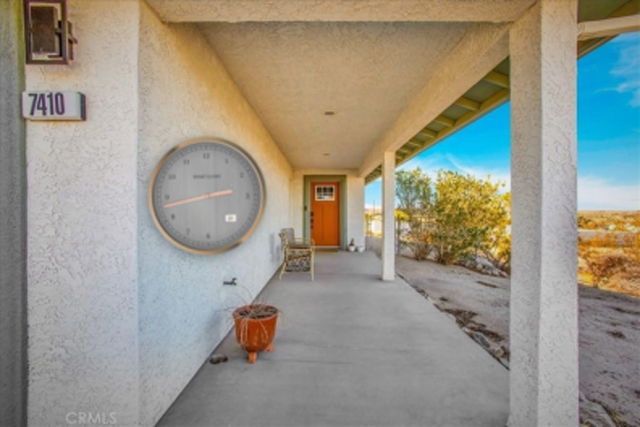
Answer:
2,43
